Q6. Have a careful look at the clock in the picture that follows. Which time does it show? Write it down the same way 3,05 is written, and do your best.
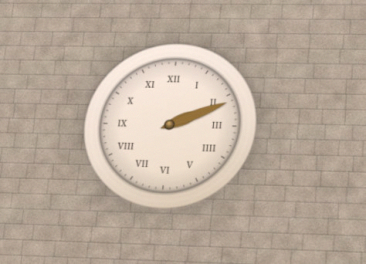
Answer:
2,11
